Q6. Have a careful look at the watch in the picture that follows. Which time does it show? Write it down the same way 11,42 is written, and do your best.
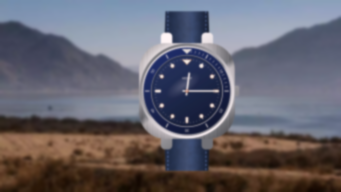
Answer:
12,15
